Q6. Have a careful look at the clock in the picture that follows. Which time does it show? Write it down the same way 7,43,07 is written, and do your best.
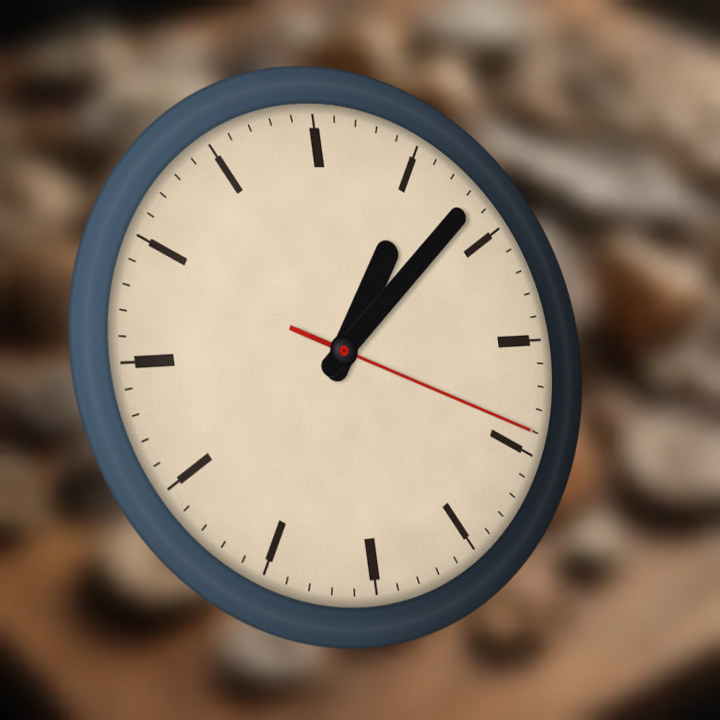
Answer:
1,08,19
